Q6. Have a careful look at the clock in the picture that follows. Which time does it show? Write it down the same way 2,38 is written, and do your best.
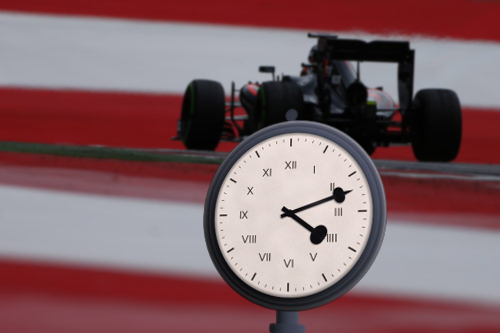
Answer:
4,12
